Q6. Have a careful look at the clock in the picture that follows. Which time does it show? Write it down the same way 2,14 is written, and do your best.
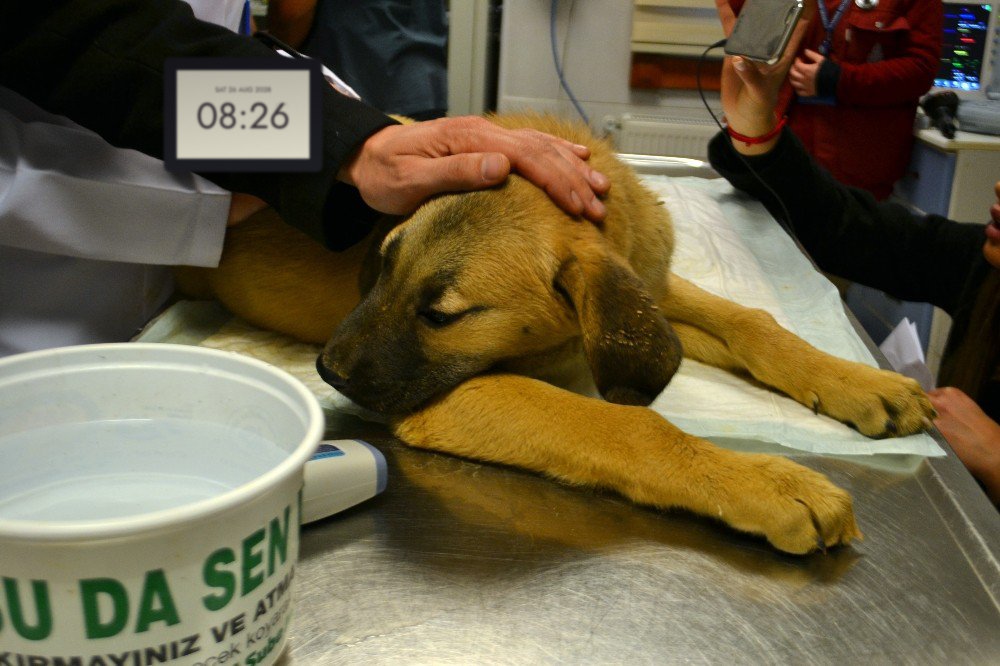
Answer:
8,26
